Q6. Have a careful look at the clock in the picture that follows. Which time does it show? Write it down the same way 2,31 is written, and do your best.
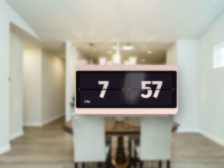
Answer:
7,57
